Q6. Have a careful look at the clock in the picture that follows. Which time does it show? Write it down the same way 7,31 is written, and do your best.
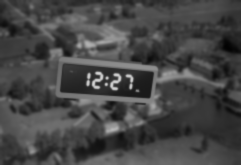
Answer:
12,27
